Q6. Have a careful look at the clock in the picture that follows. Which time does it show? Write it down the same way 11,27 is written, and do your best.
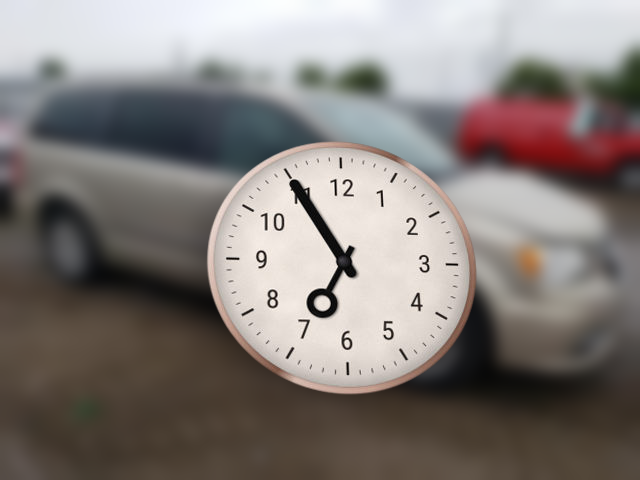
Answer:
6,55
